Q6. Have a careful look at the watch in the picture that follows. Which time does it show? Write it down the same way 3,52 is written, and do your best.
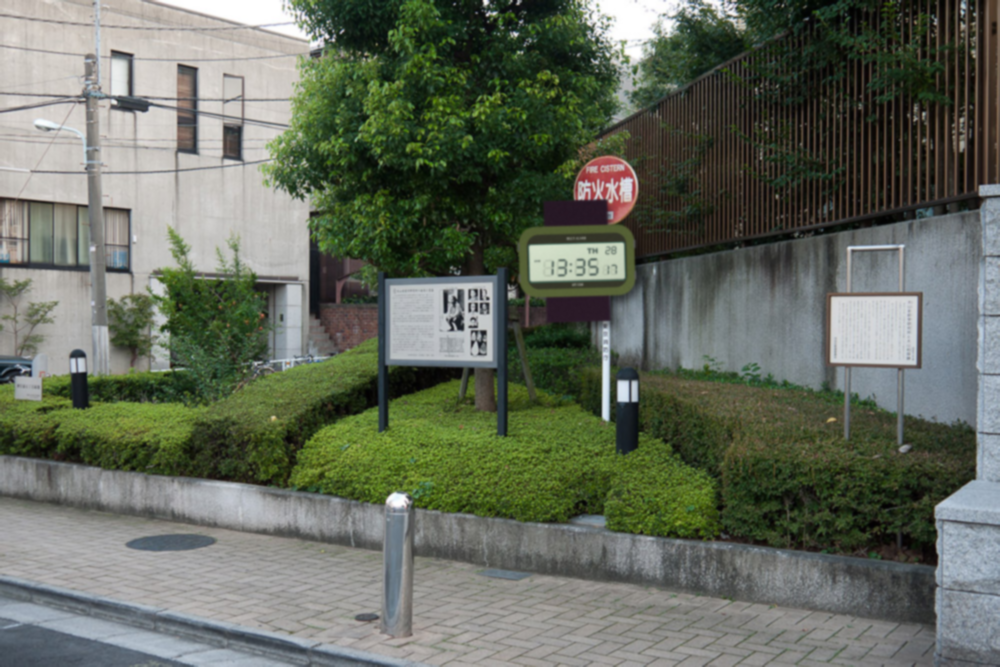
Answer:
13,35
